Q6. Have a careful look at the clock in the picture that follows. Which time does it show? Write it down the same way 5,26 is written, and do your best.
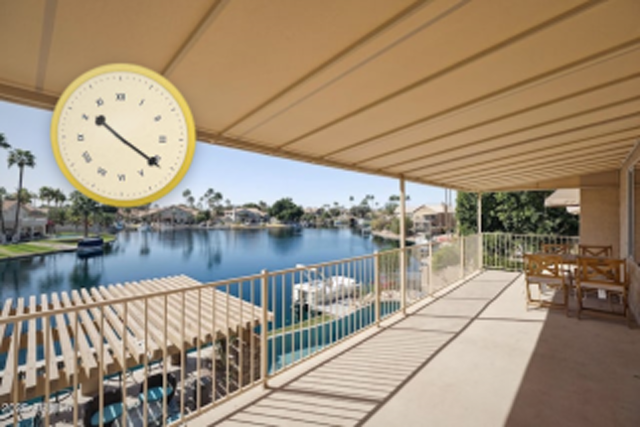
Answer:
10,21
